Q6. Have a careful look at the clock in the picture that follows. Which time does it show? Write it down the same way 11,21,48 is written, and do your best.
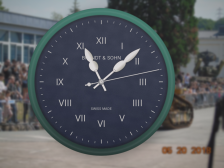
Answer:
11,08,13
